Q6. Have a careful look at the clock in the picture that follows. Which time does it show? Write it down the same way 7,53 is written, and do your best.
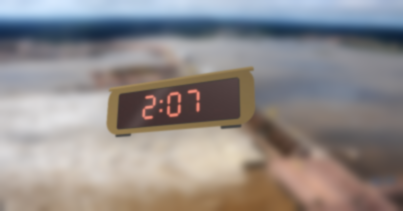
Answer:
2,07
